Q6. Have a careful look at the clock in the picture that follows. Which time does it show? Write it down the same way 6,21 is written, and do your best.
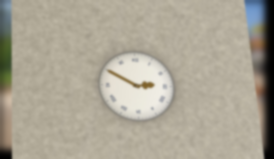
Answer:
2,50
